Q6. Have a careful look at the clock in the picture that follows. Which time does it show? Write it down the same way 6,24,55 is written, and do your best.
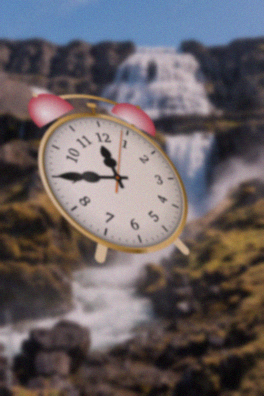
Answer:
11,45,04
